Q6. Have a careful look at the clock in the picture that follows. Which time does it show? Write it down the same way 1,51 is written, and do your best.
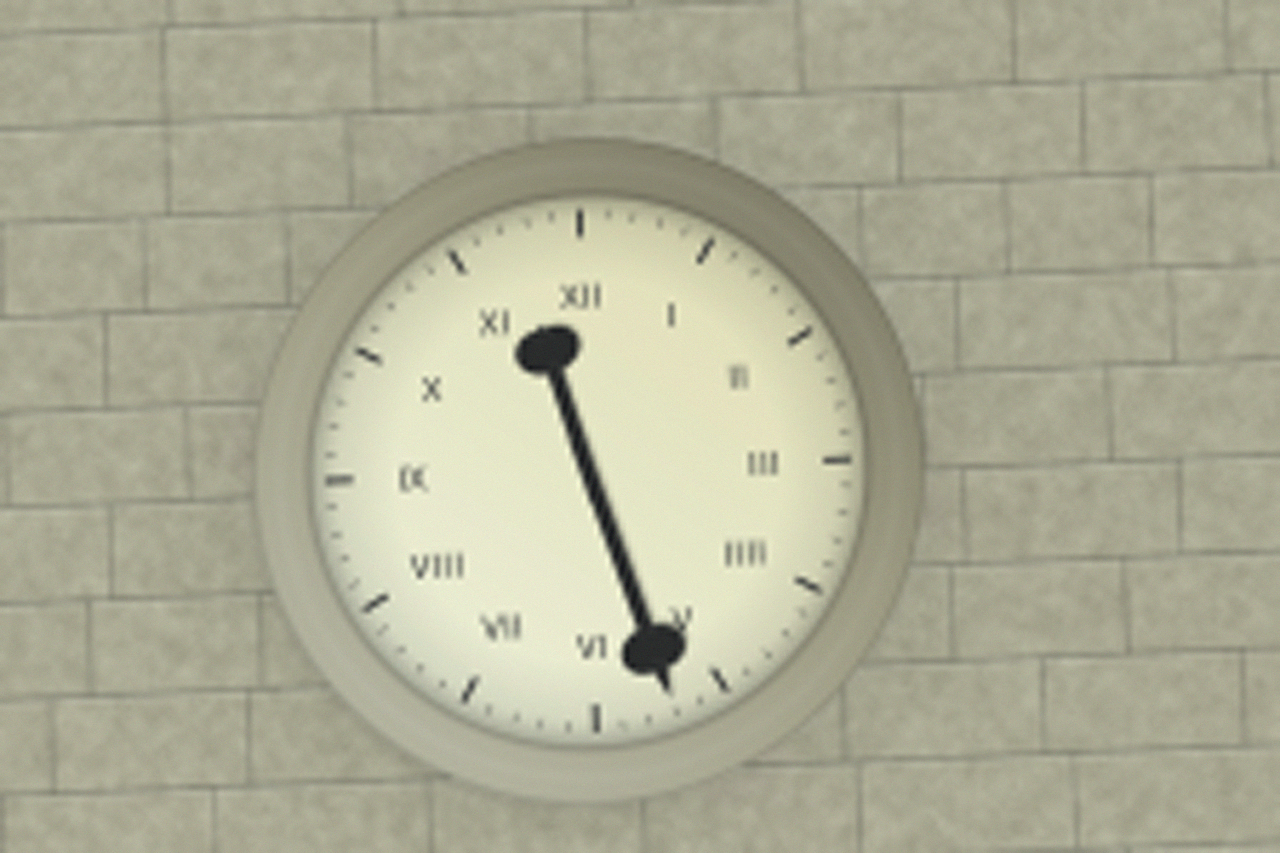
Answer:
11,27
